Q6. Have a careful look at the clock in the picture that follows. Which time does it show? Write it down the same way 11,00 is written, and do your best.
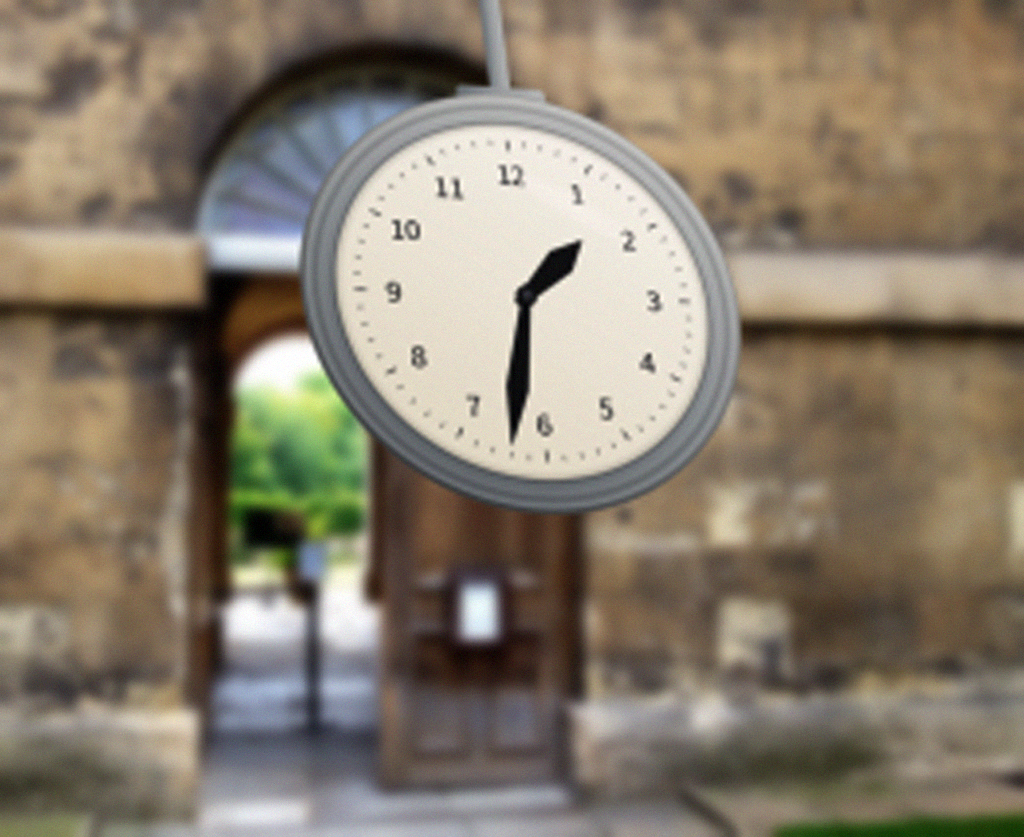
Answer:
1,32
